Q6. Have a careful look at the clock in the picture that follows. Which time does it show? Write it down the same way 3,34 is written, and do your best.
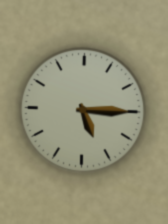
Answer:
5,15
